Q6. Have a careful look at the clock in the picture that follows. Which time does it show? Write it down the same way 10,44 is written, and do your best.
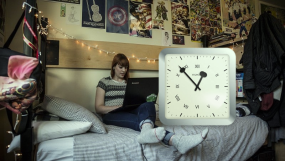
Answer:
12,53
